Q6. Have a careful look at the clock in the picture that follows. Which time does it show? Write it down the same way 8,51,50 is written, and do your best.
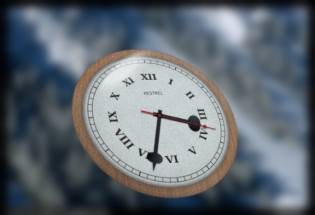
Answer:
3,33,18
